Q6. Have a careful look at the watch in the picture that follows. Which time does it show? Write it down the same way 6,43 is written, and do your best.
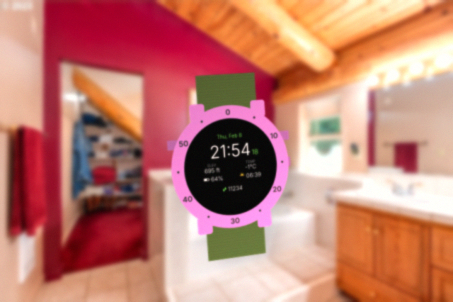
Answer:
21,54
